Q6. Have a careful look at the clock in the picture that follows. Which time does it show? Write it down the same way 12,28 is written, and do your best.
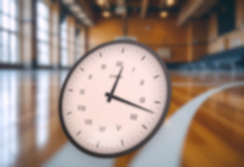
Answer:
12,17
